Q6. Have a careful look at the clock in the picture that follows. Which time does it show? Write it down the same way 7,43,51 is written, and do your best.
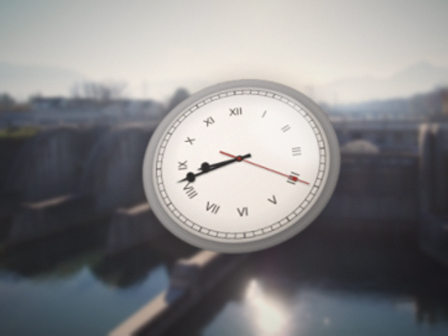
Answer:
8,42,20
